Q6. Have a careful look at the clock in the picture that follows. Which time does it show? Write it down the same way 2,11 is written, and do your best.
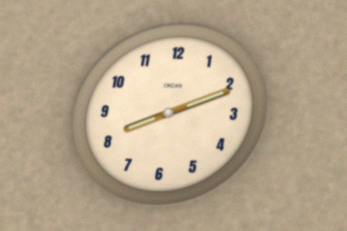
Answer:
8,11
